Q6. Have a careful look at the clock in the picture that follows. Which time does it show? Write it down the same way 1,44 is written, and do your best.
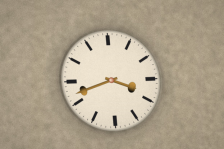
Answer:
3,42
